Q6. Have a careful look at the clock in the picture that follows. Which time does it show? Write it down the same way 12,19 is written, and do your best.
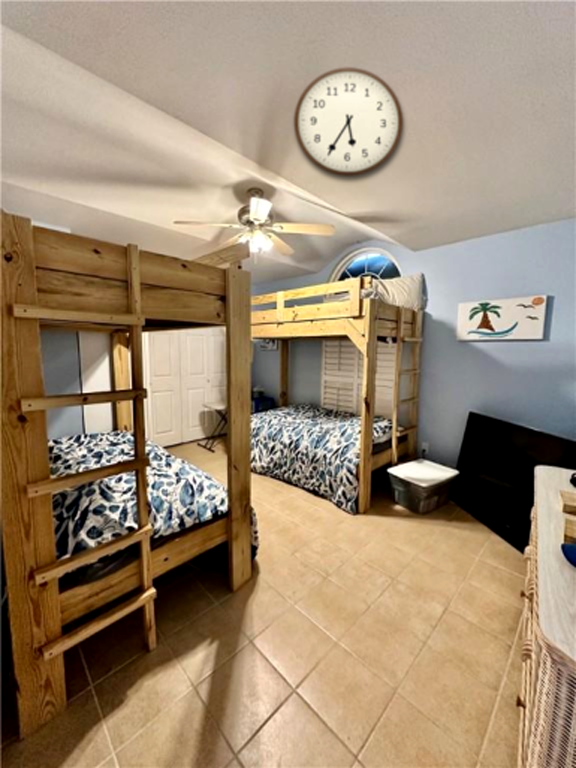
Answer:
5,35
